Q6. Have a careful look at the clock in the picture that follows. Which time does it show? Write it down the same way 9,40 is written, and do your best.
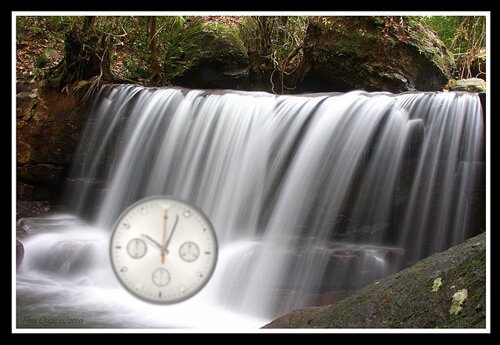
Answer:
10,03
